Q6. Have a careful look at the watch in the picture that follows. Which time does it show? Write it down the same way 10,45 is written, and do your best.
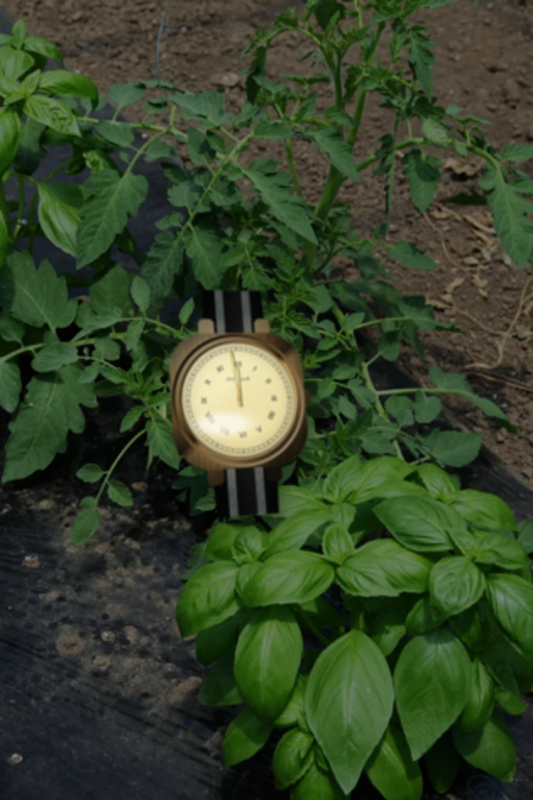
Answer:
11,59
